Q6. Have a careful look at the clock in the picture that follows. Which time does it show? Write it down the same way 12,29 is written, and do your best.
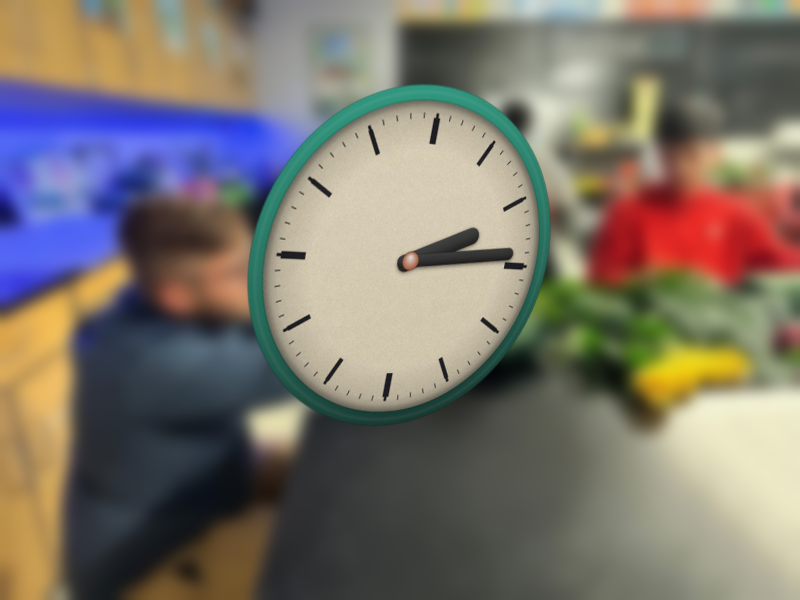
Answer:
2,14
